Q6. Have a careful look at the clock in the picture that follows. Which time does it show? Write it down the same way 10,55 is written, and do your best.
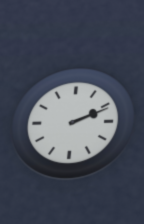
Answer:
2,11
